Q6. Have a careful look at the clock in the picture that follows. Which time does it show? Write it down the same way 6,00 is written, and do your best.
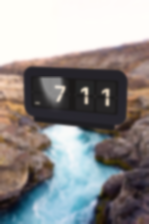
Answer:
7,11
